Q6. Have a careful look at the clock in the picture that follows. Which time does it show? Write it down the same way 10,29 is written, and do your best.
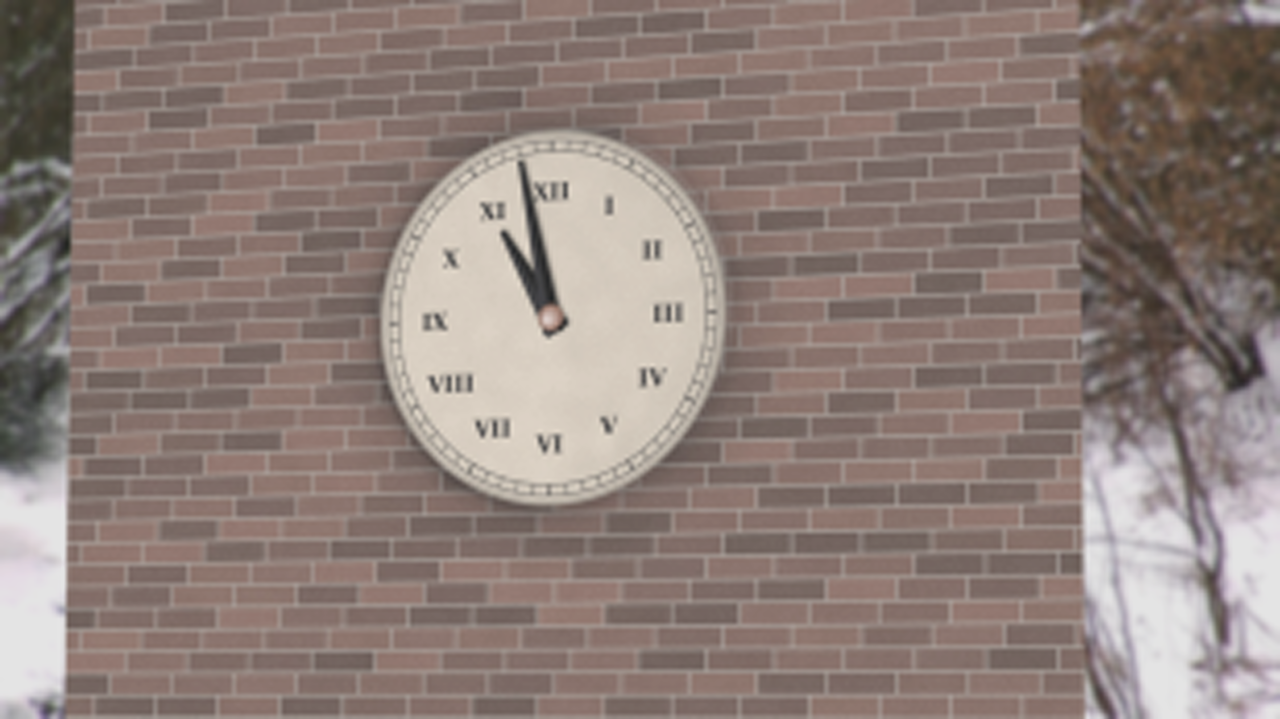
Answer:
10,58
